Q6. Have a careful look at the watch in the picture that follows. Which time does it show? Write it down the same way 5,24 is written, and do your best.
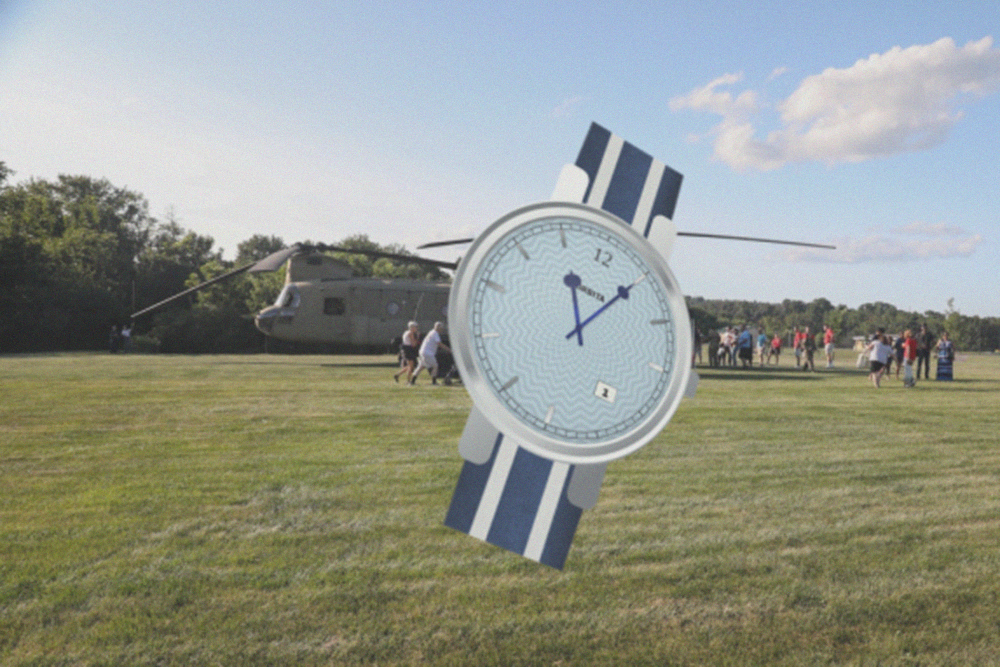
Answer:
11,05
